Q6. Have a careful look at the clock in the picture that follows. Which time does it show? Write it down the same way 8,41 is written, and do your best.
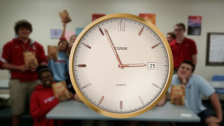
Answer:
2,56
